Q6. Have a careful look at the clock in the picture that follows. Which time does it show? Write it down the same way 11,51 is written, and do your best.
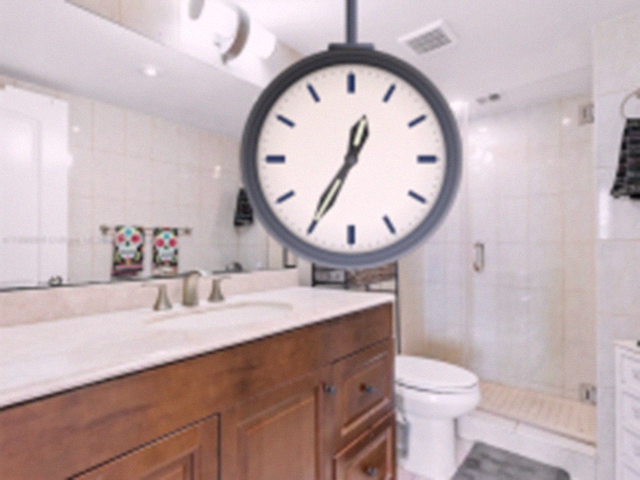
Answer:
12,35
